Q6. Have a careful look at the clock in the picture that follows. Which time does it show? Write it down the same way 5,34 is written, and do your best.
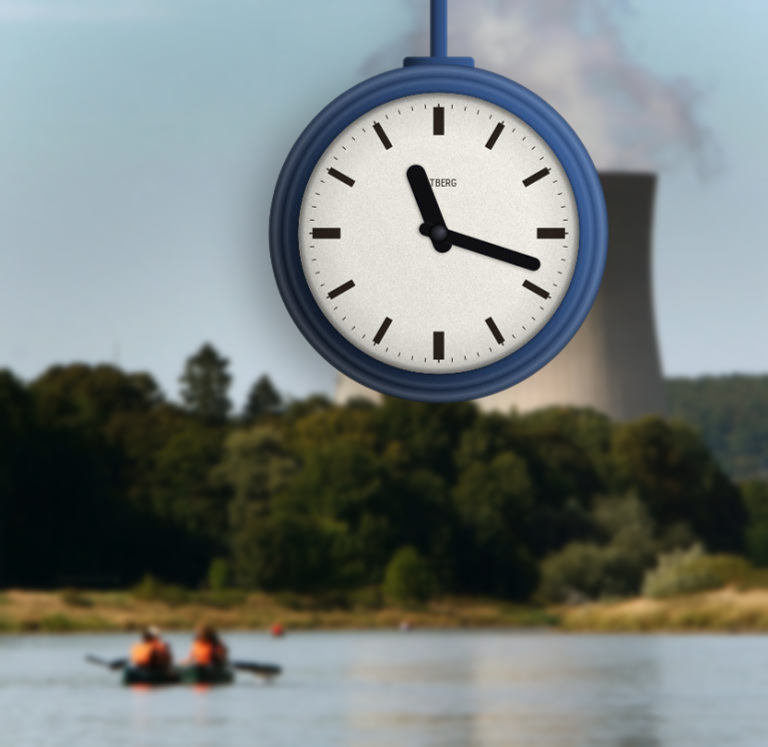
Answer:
11,18
